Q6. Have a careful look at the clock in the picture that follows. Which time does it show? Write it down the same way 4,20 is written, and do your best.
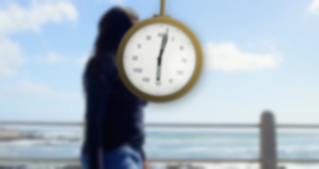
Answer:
6,02
